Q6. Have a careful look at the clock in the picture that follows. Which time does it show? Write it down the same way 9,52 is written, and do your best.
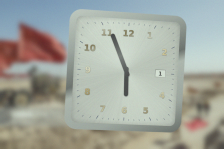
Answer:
5,56
